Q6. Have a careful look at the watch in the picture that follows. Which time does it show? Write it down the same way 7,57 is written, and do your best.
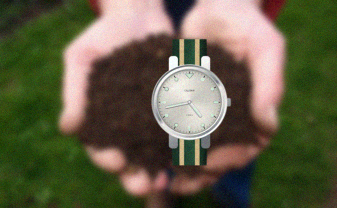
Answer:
4,43
